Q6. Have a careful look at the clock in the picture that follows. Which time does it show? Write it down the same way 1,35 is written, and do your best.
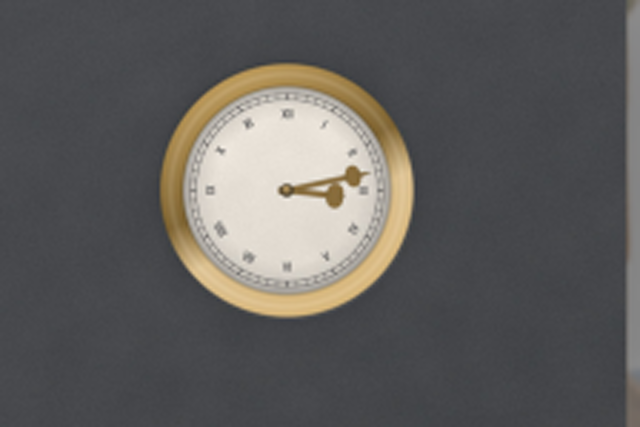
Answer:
3,13
